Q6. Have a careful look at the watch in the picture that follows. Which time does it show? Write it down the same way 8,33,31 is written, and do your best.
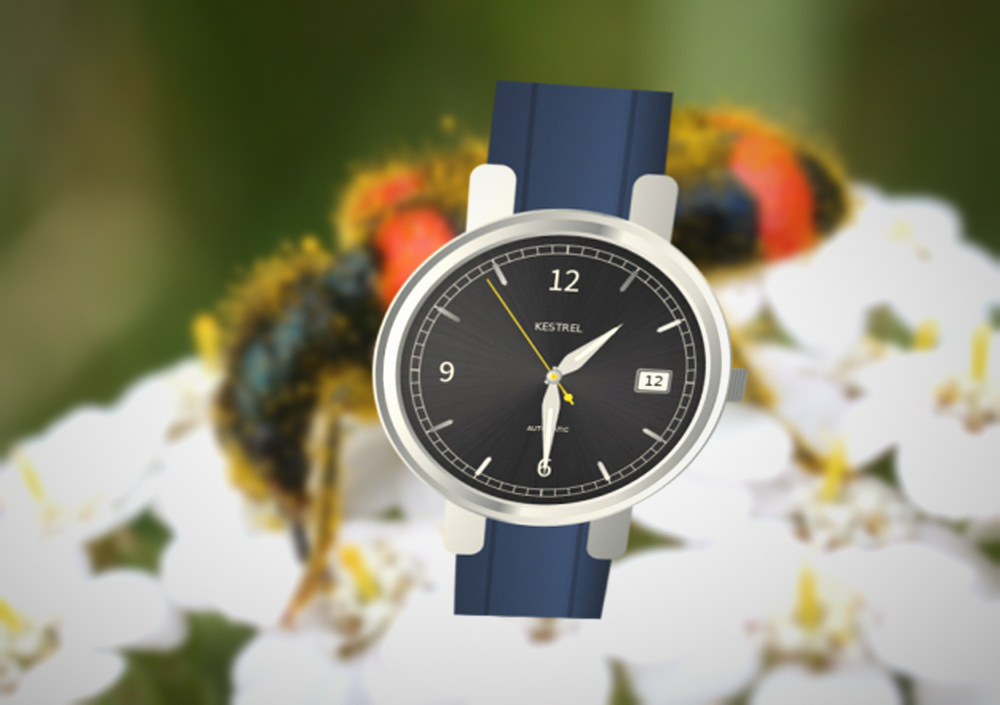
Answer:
1,29,54
